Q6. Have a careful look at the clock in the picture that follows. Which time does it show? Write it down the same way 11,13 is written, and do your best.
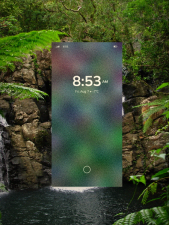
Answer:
8,53
